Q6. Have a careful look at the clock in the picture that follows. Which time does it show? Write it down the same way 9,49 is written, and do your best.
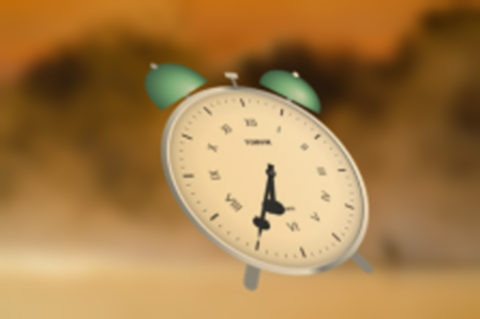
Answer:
6,35
